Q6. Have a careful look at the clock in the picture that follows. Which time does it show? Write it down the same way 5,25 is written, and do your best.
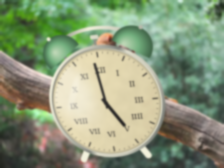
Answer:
4,59
